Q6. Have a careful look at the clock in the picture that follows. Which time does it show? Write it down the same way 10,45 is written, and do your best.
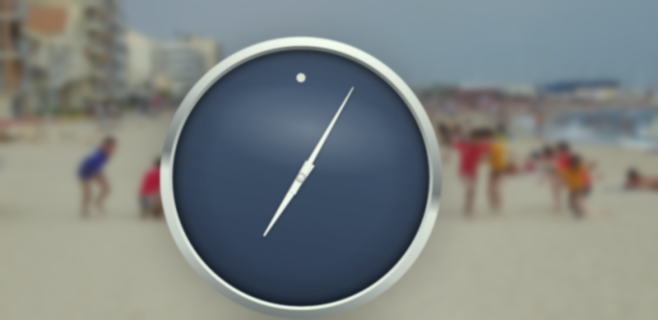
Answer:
7,05
